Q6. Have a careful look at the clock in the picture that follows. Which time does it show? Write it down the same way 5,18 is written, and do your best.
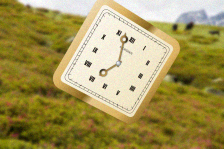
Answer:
6,57
